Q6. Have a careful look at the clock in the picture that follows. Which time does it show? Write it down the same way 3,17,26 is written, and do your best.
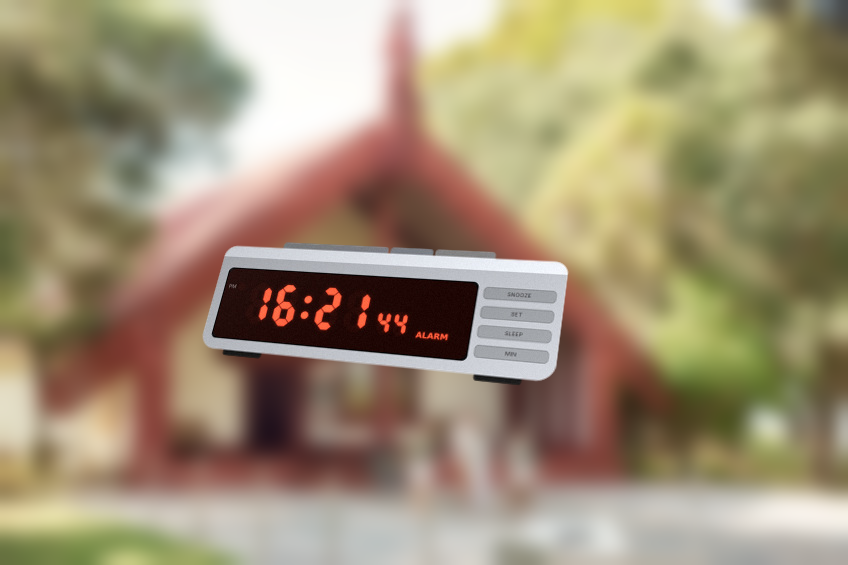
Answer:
16,21,44
